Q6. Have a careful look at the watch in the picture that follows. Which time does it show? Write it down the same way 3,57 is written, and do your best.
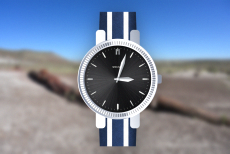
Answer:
3,03
